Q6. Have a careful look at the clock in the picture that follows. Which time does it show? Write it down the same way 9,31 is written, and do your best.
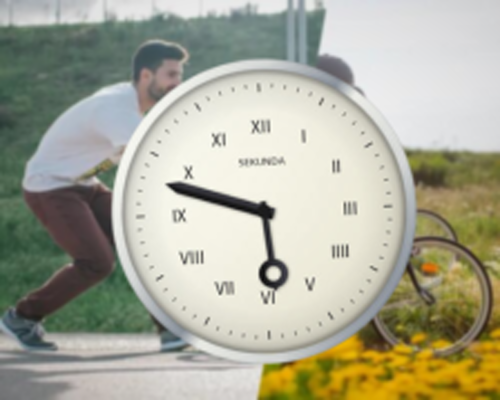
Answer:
5,48
